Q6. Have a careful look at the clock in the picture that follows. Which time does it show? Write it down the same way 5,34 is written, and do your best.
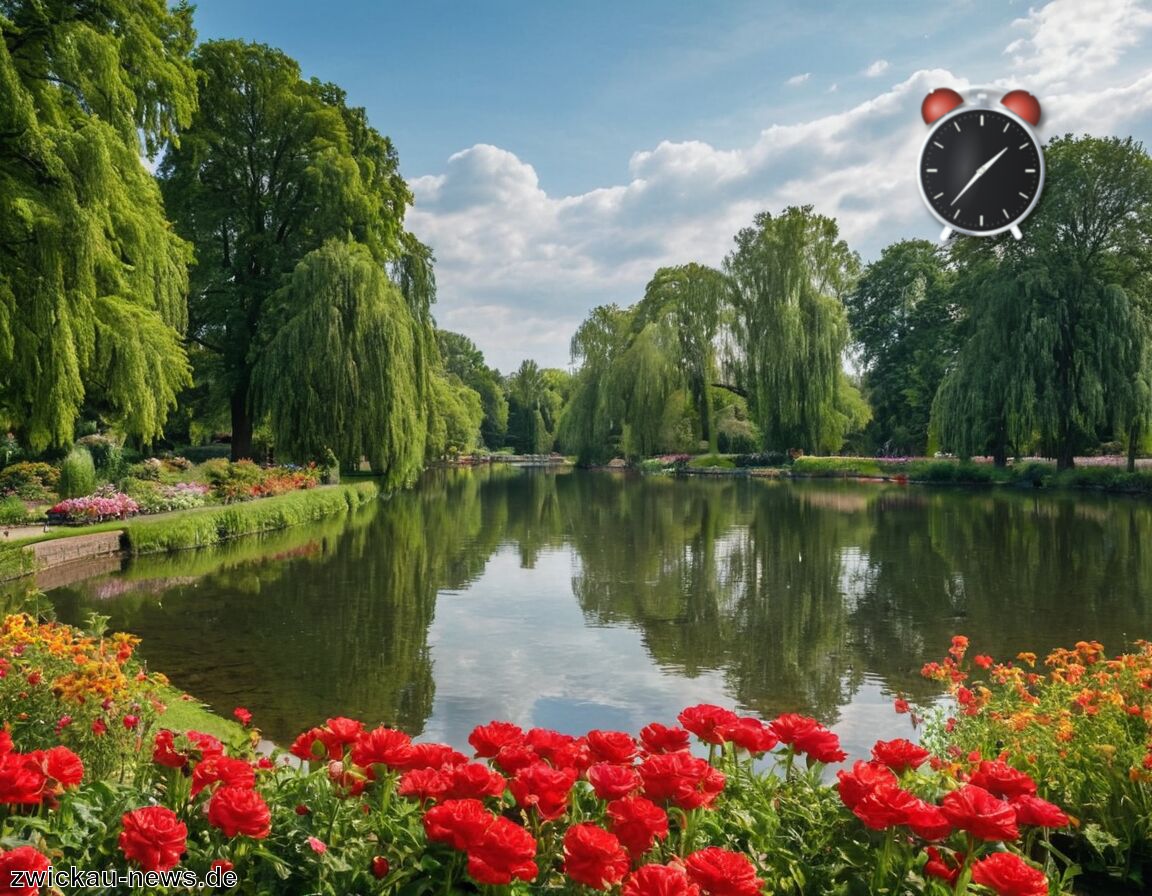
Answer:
1,37
